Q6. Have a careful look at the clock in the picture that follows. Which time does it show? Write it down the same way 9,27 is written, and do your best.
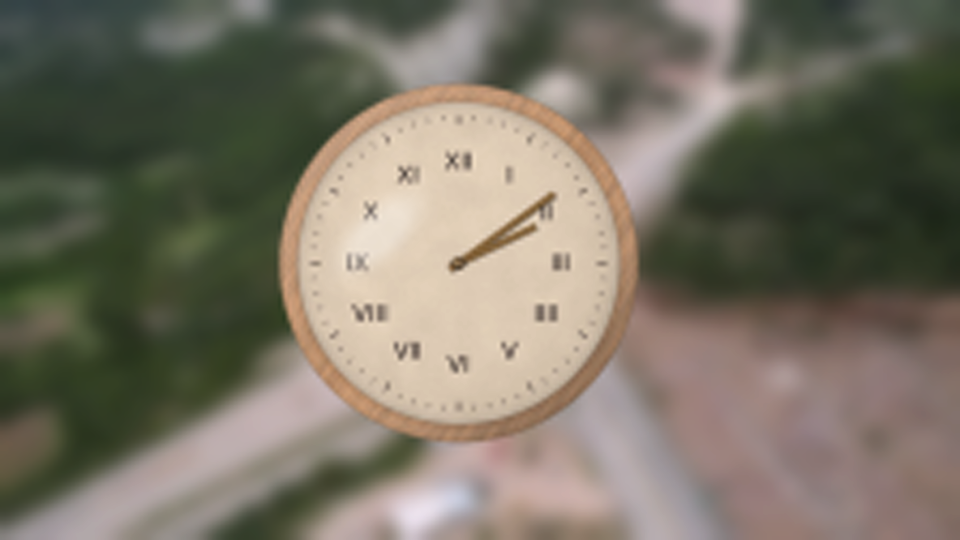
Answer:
2,09
